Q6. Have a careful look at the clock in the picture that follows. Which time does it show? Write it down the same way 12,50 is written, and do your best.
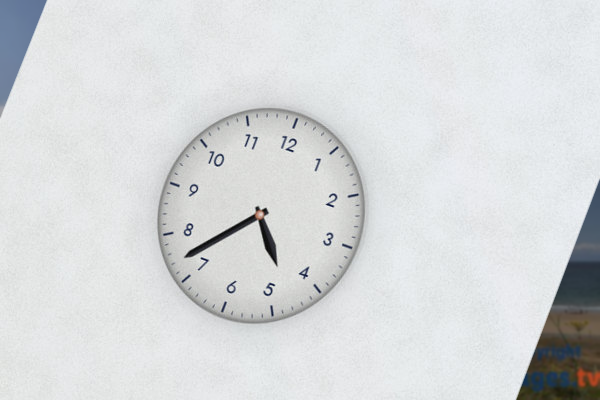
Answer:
4,37
